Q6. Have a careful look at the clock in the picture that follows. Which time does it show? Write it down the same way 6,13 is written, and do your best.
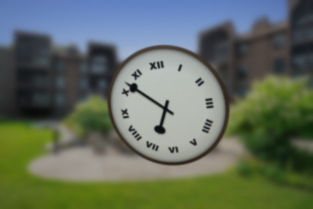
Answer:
6,52
